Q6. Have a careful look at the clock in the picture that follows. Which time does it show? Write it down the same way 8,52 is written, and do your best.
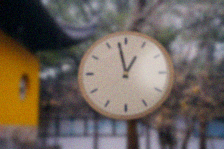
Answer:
12,58
